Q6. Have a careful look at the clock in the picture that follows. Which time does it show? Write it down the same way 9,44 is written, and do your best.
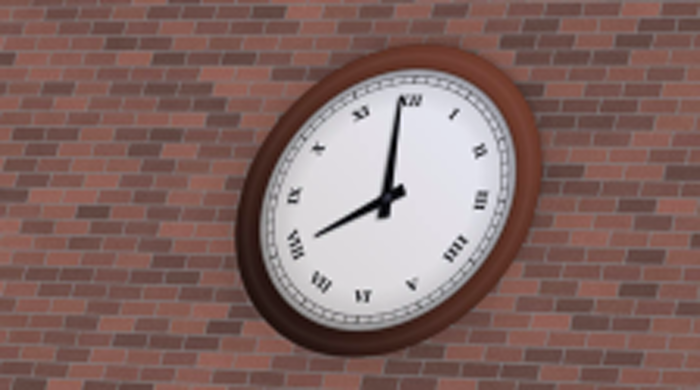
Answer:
7,59
